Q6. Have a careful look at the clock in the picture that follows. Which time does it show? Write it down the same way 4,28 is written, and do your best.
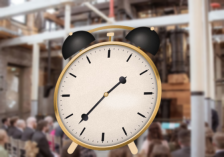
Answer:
1,37
